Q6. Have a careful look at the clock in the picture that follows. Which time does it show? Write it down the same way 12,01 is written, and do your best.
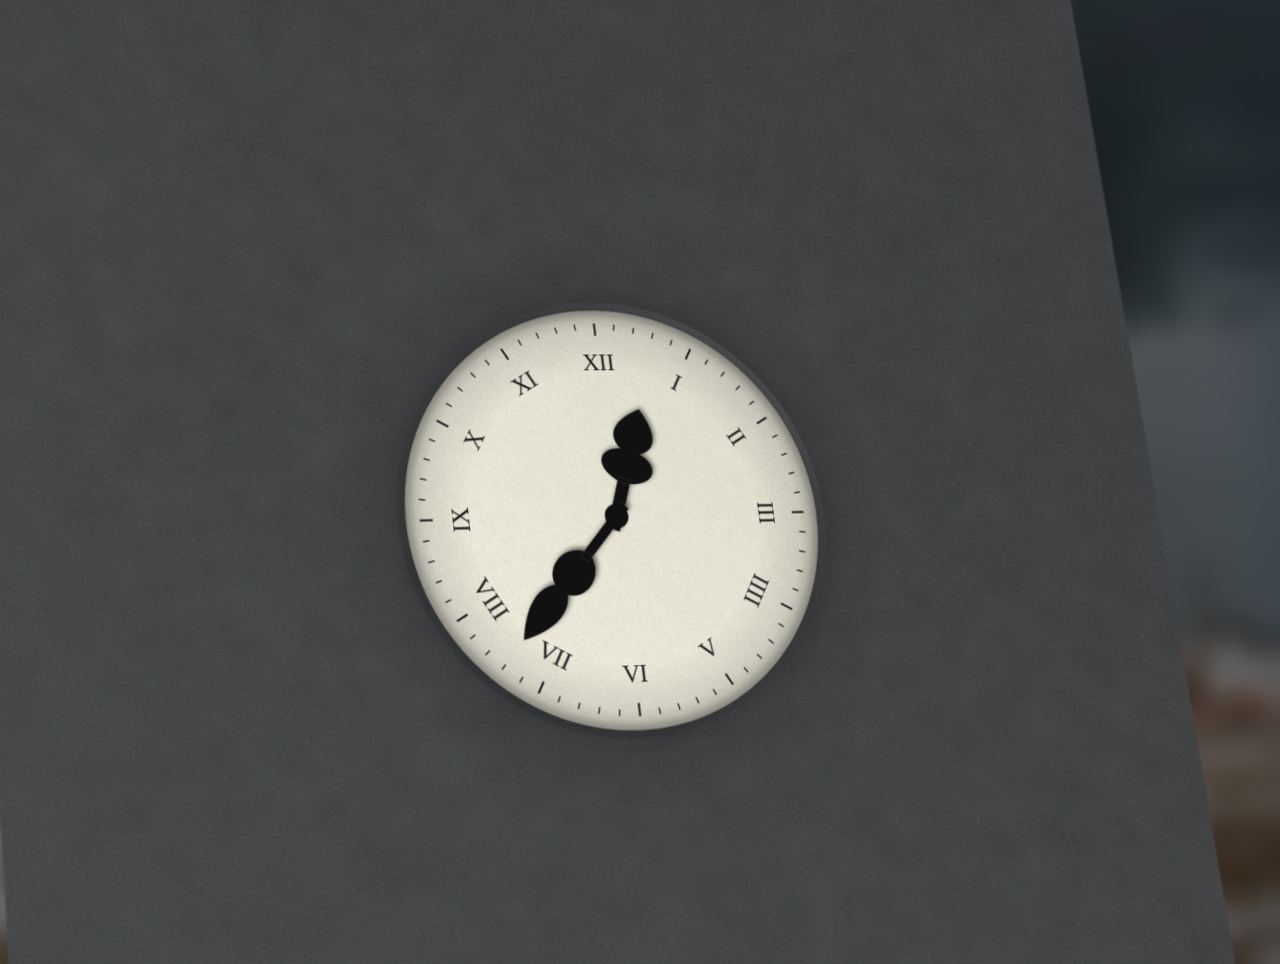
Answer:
12,37
